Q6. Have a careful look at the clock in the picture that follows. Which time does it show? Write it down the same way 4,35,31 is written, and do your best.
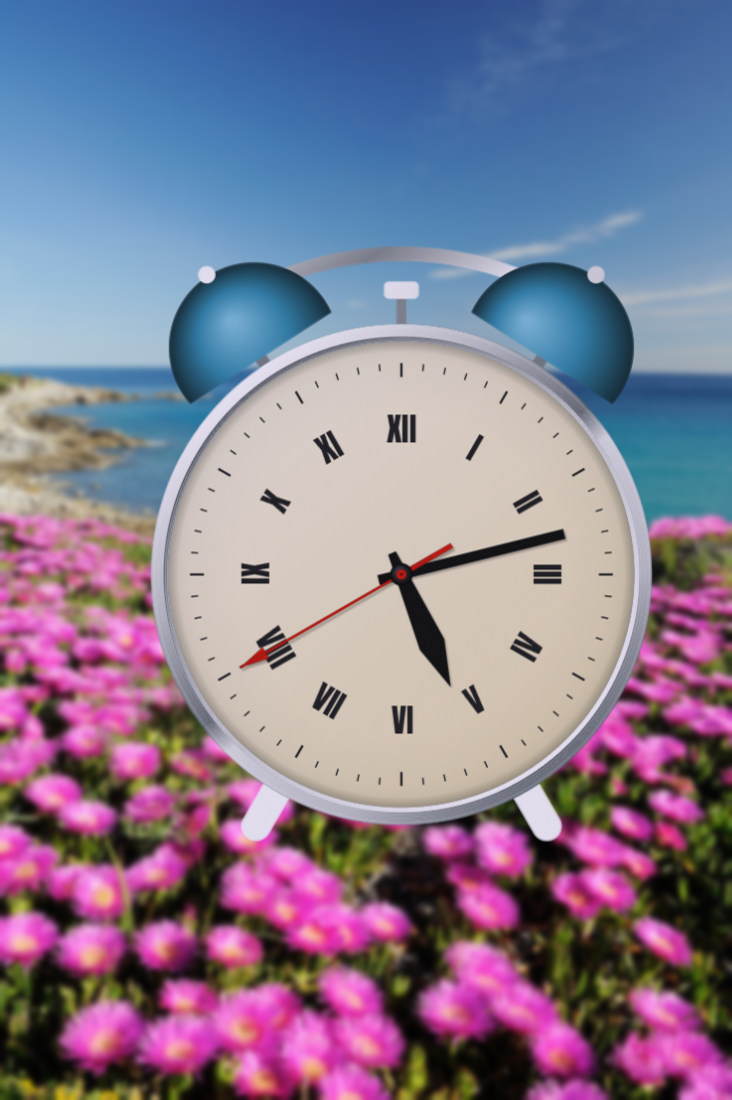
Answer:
5,12,40
